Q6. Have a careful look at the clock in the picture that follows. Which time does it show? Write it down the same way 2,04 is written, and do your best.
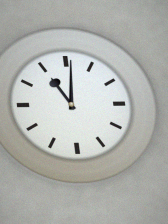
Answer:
11,01
